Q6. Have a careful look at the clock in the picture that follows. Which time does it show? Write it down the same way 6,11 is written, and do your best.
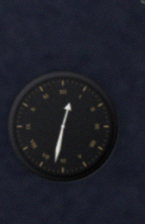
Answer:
12,32
